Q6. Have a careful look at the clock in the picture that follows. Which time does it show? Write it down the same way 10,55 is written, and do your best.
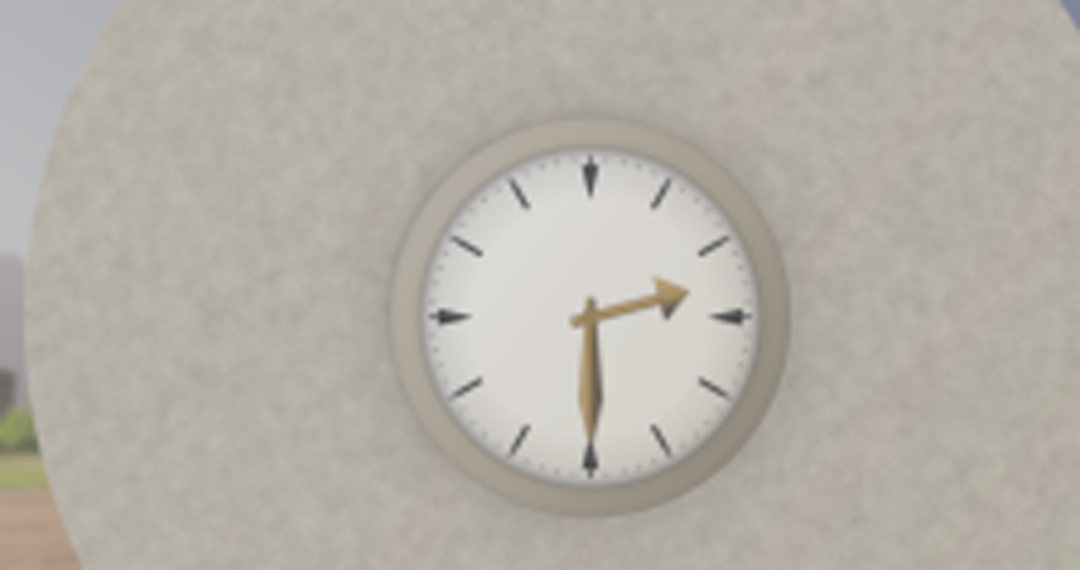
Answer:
2,30
